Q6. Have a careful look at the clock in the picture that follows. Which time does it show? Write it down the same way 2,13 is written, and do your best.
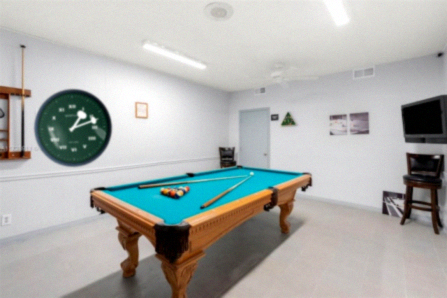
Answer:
1,12
